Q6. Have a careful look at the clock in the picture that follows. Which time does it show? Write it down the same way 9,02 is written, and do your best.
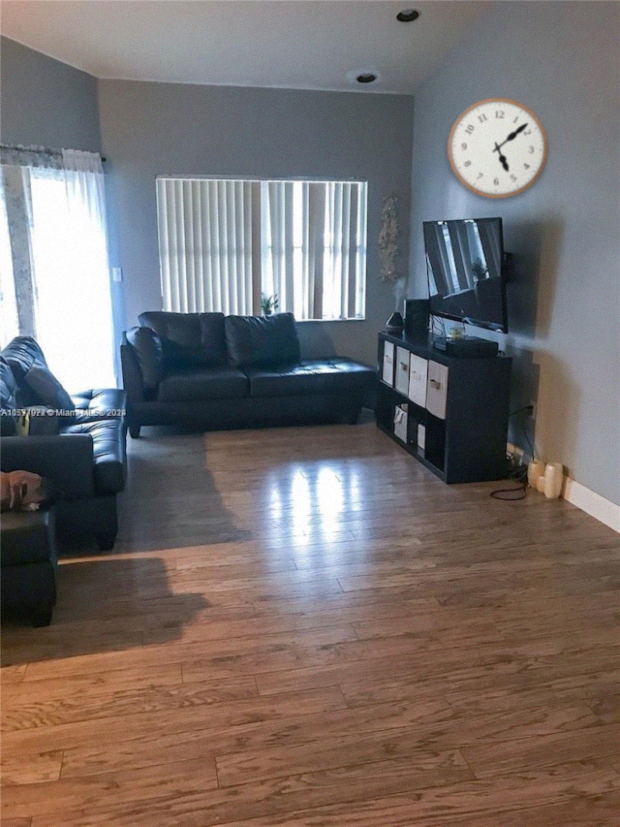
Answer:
5,08
